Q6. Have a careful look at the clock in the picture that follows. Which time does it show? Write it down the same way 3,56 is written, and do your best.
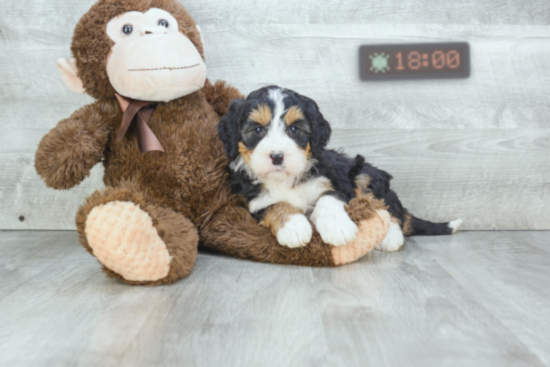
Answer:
18,00
